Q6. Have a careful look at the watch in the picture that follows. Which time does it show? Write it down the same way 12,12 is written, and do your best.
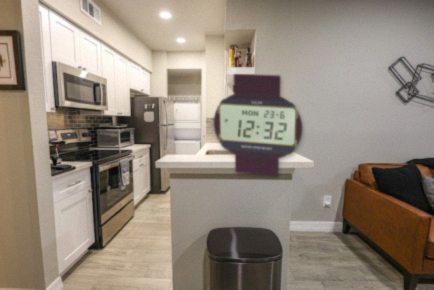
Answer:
12,32
